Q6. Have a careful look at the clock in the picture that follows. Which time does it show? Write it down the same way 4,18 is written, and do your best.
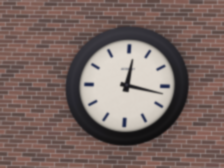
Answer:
12,17
